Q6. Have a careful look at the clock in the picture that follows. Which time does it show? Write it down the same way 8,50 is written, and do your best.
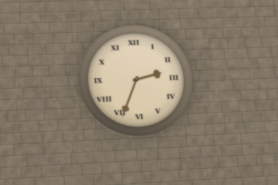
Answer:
2,34
